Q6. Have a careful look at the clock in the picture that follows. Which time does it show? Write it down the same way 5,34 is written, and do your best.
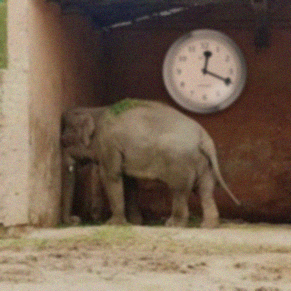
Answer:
12,19
